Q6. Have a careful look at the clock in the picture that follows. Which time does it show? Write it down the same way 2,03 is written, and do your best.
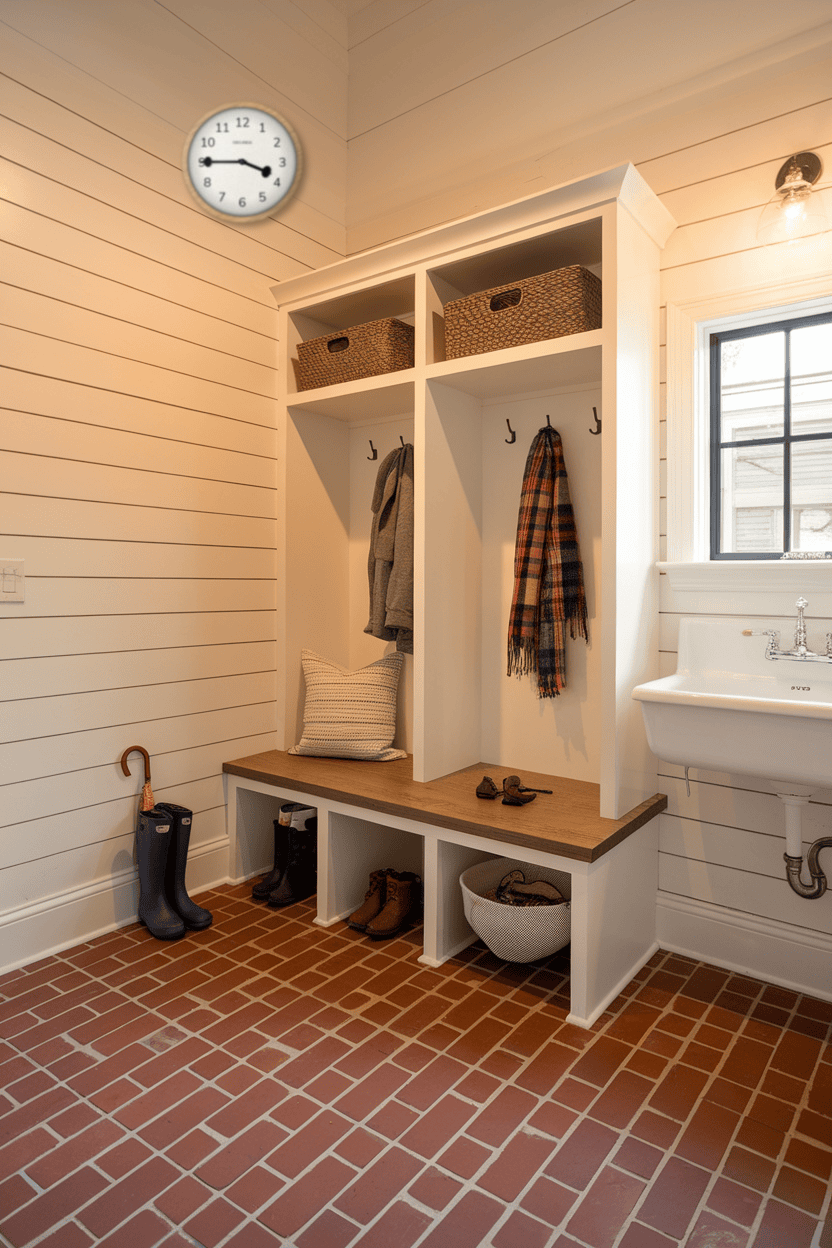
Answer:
3,45
